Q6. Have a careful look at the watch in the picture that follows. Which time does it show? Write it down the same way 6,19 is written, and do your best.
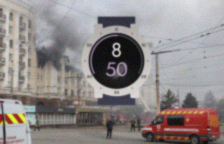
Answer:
8,50
